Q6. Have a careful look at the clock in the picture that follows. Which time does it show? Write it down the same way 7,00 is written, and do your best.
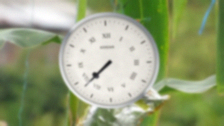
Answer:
7,38
